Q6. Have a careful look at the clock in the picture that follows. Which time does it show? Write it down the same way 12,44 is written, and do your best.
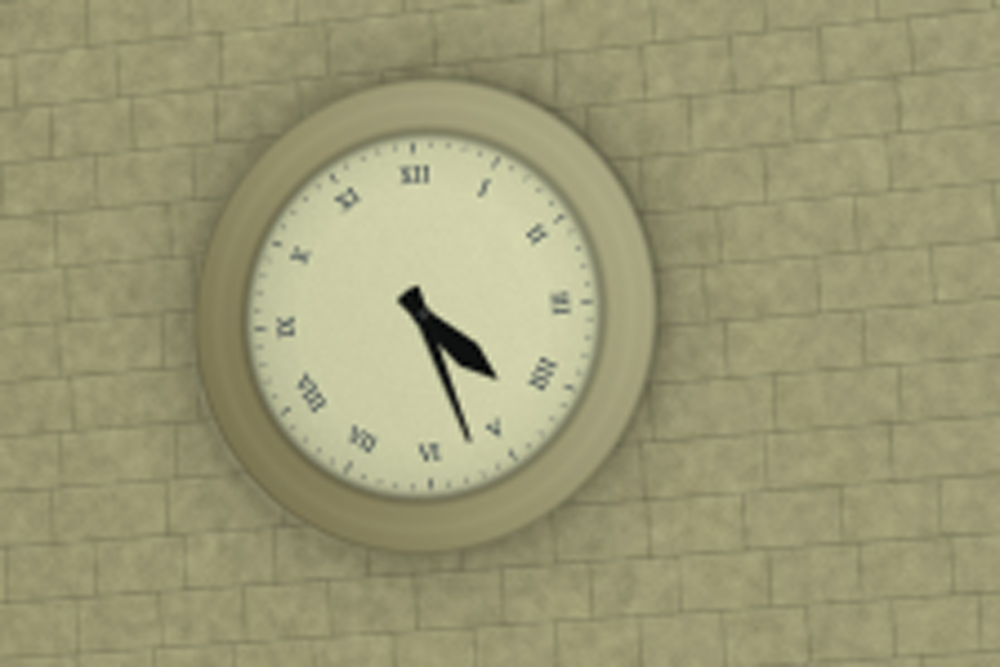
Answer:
4,27
